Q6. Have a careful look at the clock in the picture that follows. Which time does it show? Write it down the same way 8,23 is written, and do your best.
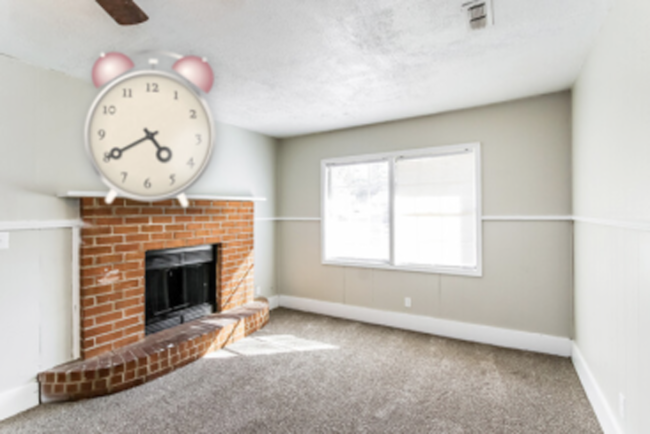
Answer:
4,40
